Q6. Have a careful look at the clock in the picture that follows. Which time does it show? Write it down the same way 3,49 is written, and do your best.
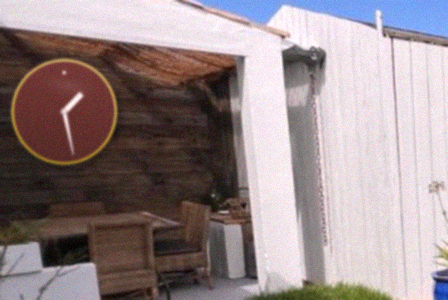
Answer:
1,28
